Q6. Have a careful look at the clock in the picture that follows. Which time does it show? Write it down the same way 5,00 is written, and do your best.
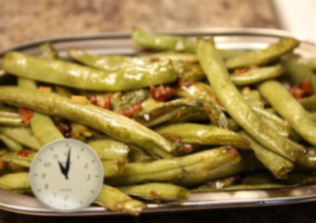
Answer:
11,01
